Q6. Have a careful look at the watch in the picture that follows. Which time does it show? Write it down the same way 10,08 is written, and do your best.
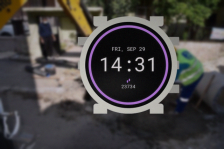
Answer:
14,31
